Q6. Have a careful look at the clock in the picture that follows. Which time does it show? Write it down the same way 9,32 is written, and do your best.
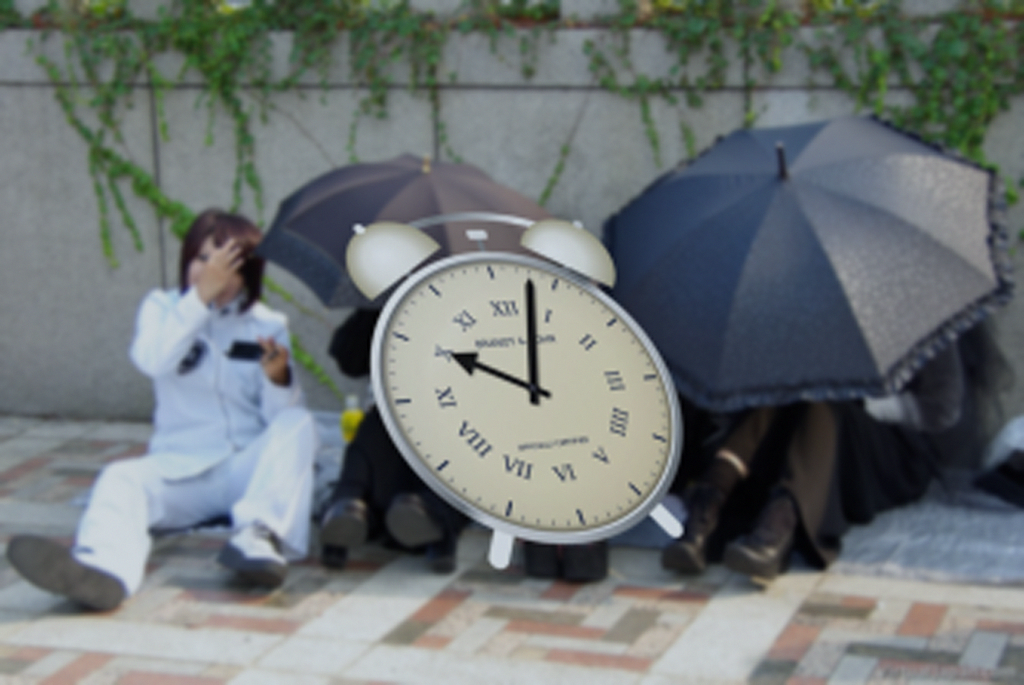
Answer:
10,03
